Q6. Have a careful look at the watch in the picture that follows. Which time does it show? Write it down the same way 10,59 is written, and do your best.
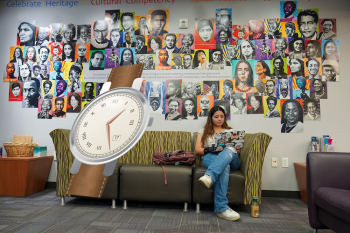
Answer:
1,26
